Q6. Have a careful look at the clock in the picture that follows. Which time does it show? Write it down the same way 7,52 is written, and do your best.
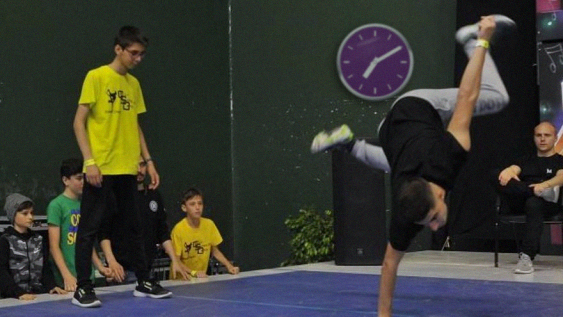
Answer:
7,10
